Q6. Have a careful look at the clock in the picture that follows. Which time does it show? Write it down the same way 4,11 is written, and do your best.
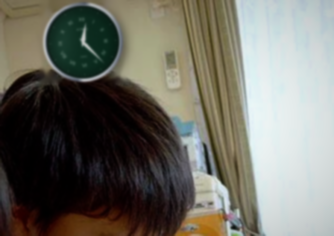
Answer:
12,23
